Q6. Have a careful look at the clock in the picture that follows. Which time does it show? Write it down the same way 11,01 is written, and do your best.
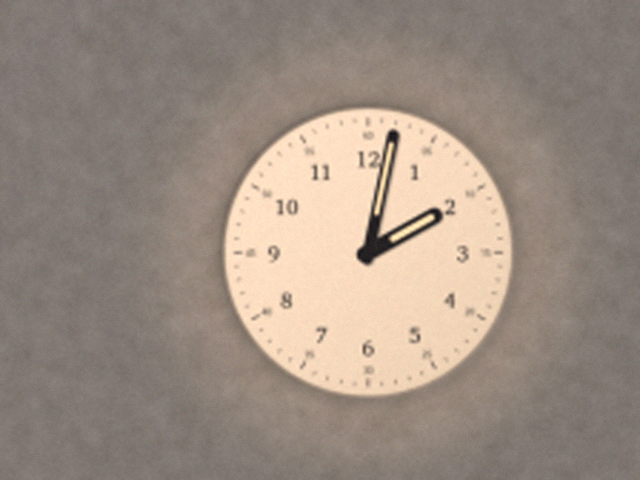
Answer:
2,02
